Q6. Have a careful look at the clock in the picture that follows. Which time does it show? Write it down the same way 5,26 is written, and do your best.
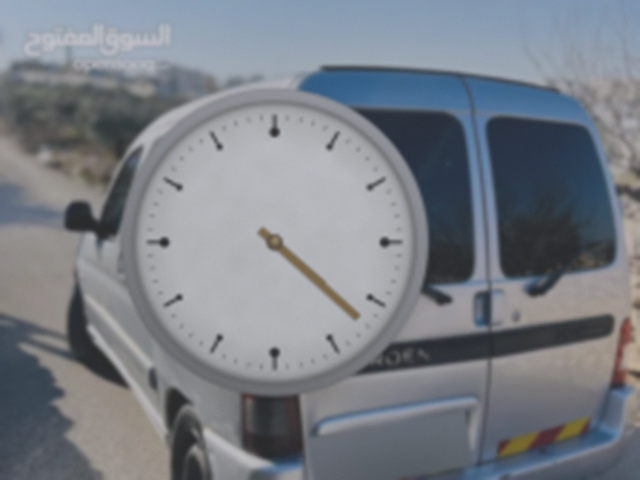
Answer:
4,22
